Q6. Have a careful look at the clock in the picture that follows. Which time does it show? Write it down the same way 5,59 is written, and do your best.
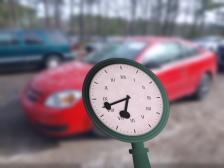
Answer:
6,42
